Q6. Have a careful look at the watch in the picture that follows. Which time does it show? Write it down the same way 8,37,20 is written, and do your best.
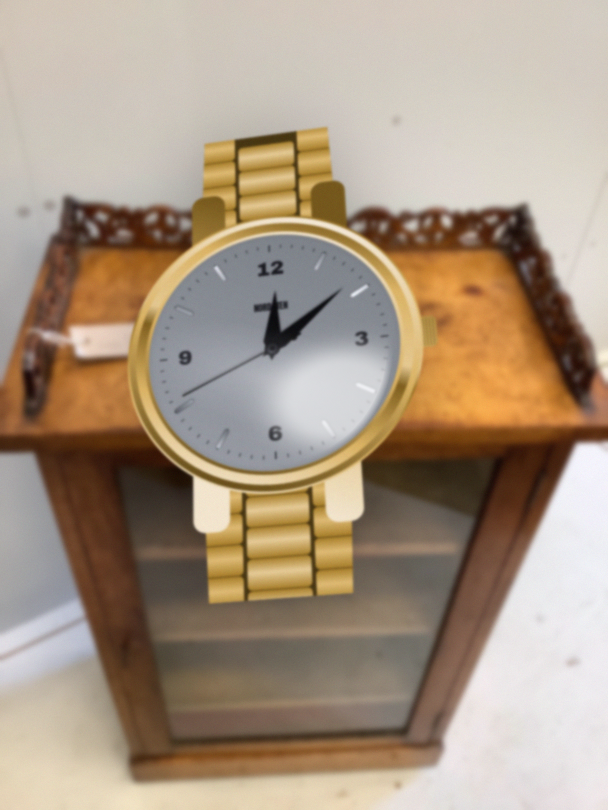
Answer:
12,08,41
